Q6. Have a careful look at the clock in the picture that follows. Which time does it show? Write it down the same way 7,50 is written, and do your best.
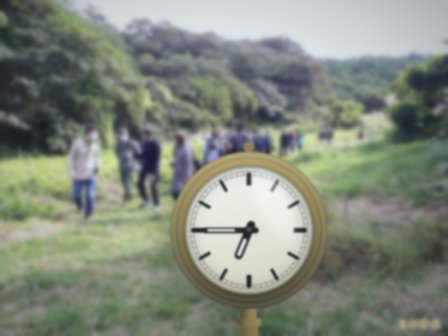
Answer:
6,45
